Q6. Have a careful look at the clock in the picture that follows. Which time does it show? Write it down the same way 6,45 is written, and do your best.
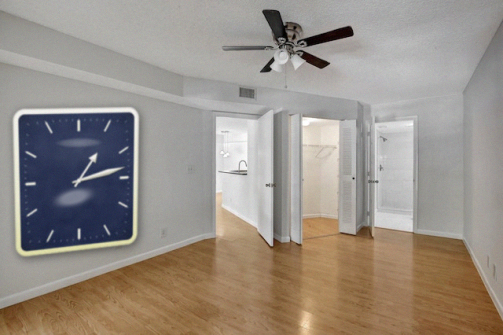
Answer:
1,13
